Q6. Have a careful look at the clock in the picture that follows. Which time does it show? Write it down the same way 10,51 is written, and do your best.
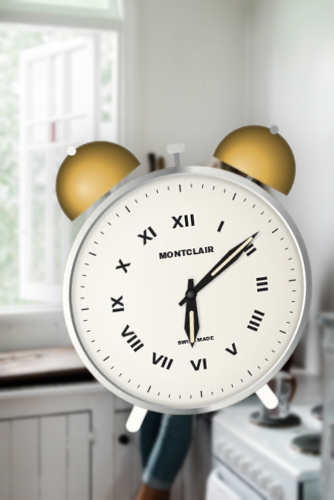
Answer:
6,09
